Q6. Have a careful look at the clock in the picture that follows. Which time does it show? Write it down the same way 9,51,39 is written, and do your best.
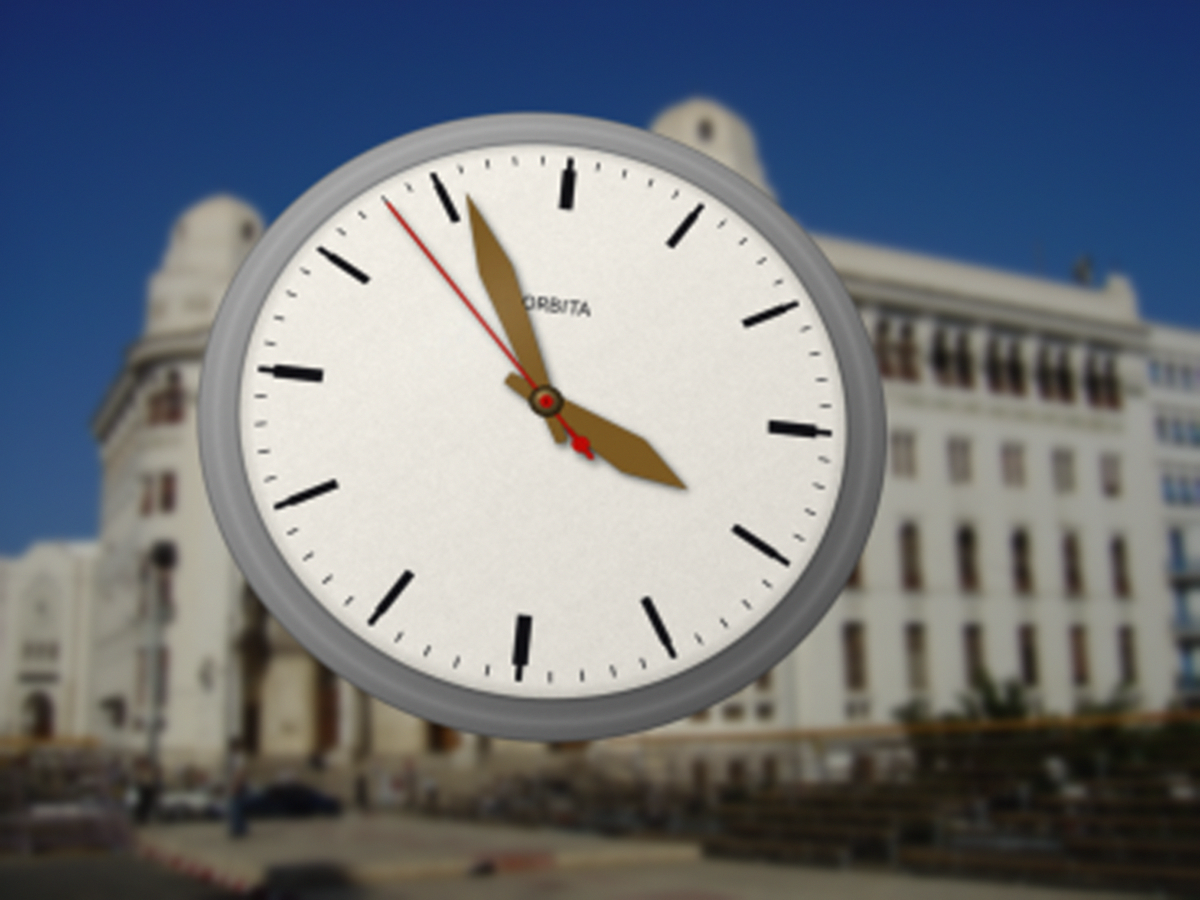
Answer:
3,55,53
